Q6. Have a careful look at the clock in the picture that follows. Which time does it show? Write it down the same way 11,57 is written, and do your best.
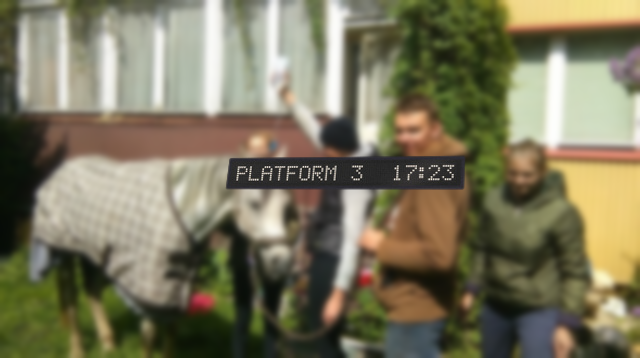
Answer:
17,23
